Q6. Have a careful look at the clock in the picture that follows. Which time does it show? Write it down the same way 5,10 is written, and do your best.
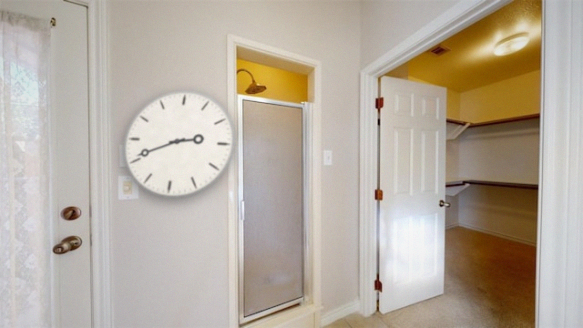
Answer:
2,41
